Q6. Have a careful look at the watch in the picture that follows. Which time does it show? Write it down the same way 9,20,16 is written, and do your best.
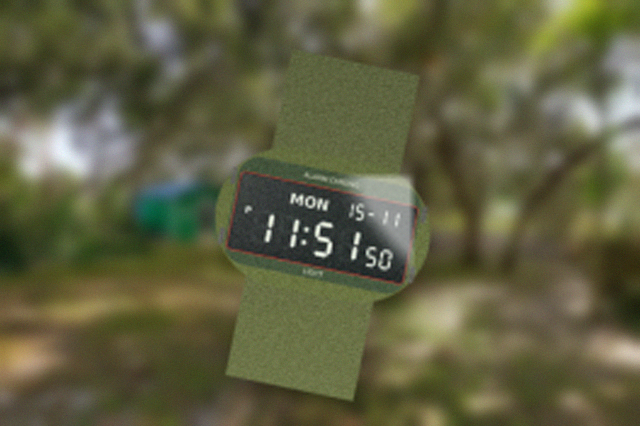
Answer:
11,51,50
